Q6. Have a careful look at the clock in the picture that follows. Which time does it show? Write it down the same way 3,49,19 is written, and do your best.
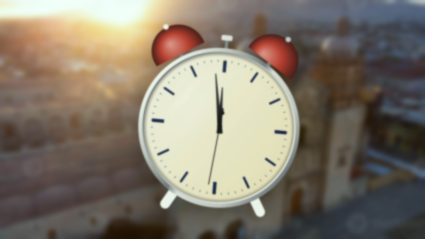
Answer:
11,58,31
